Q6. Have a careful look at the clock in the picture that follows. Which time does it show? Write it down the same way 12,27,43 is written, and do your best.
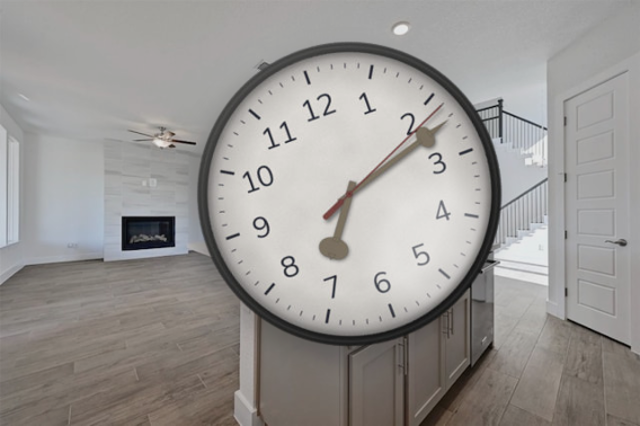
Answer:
7,12,11
